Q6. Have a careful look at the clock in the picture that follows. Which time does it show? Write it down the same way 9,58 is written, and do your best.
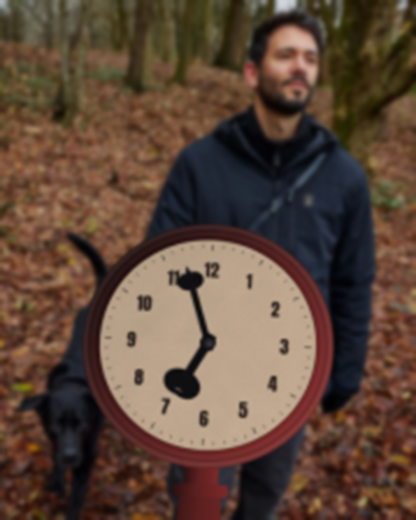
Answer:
6,57
